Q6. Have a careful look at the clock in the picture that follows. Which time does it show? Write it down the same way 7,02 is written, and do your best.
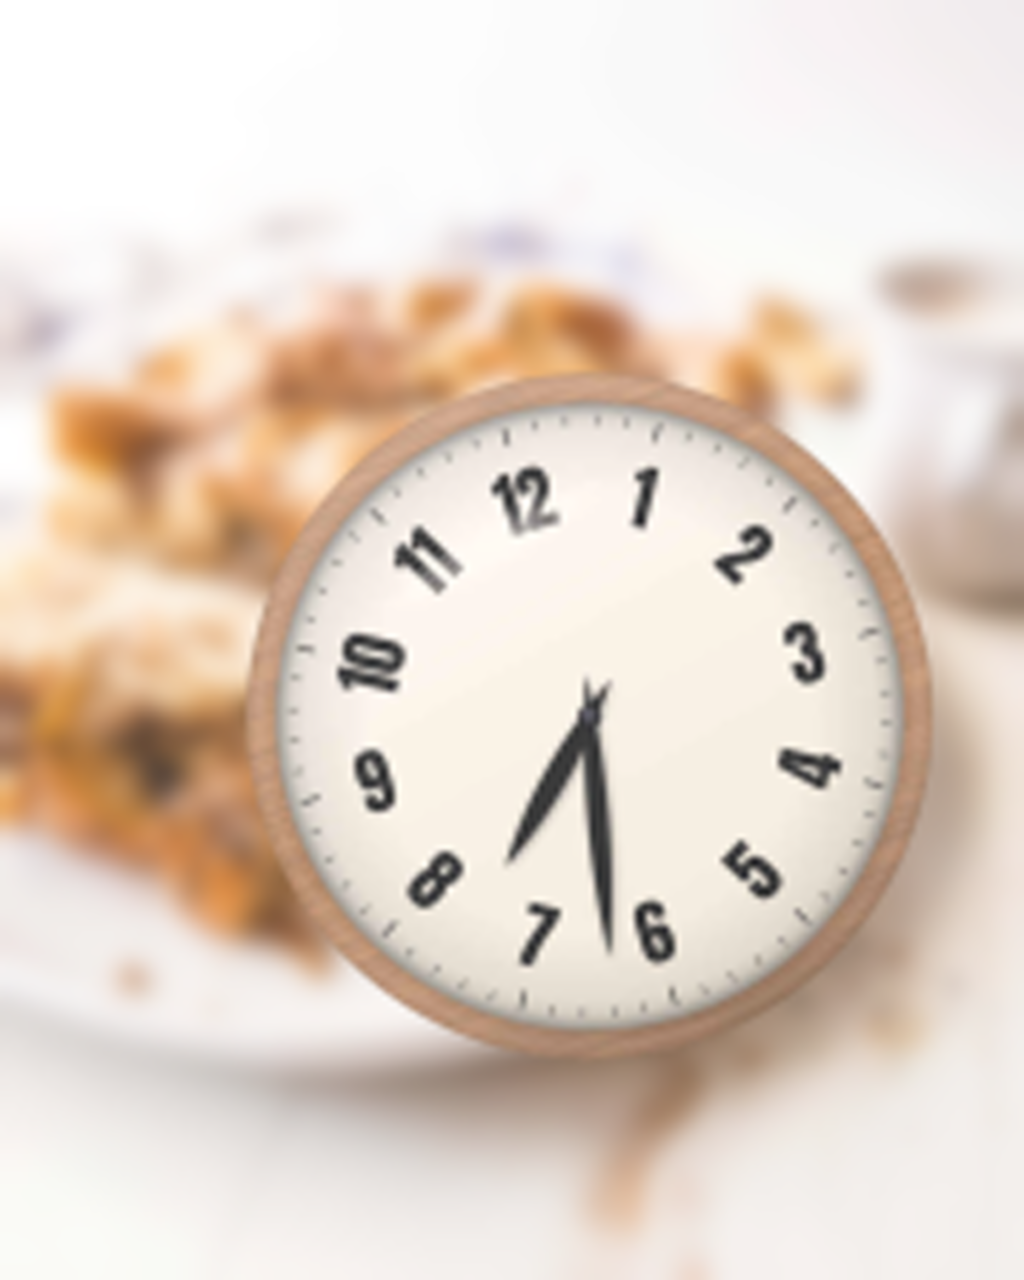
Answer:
7,32
